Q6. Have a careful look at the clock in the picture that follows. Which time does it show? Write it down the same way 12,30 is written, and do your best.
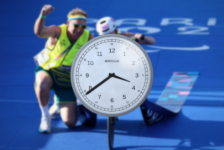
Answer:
3,39
